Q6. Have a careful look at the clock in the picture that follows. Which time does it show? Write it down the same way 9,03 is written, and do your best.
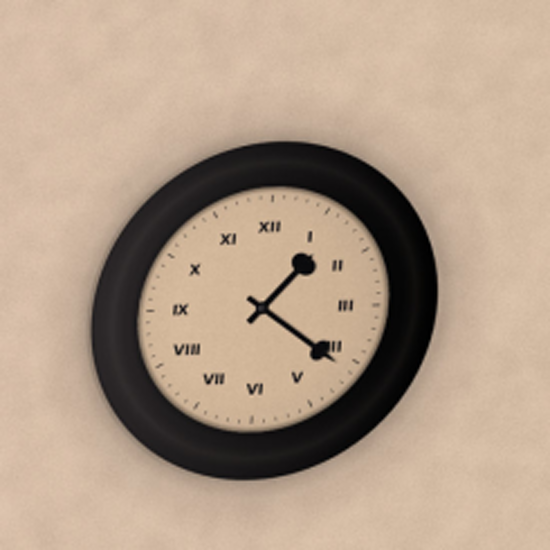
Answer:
1,21
